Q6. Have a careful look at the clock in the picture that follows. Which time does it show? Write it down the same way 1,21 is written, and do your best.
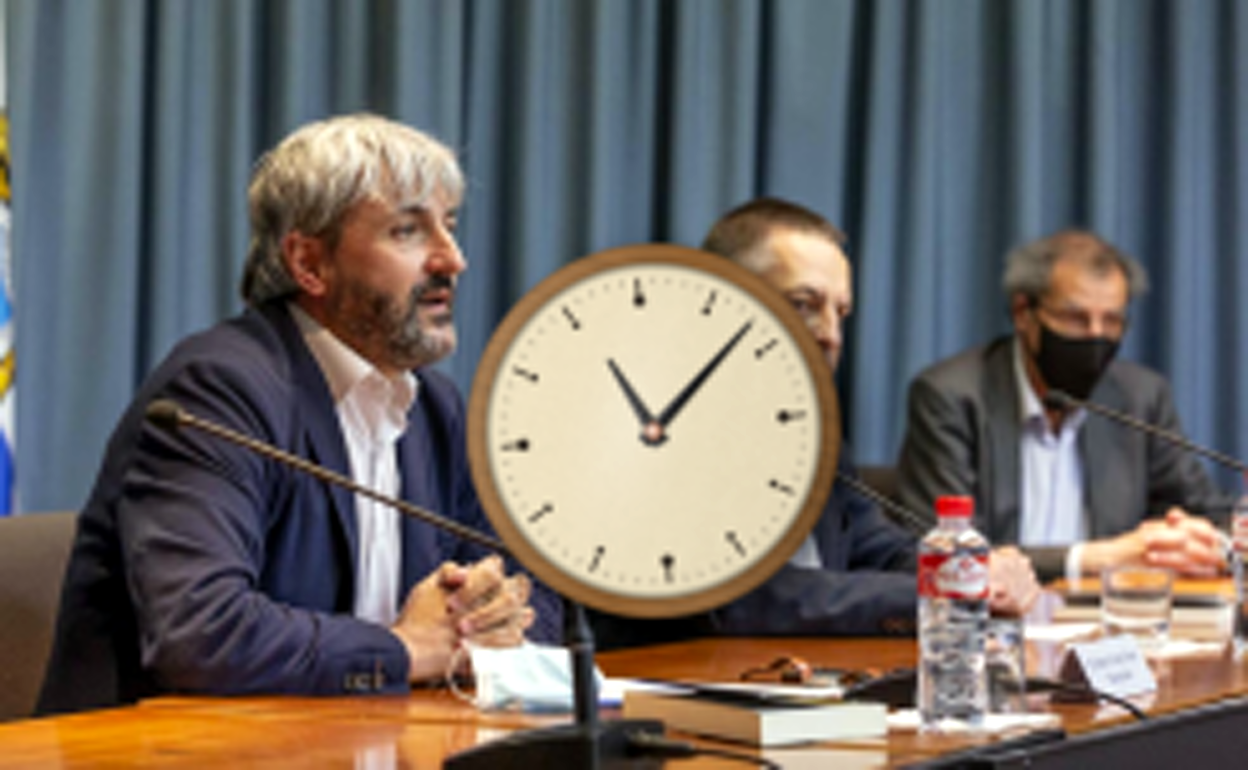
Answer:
11,08
